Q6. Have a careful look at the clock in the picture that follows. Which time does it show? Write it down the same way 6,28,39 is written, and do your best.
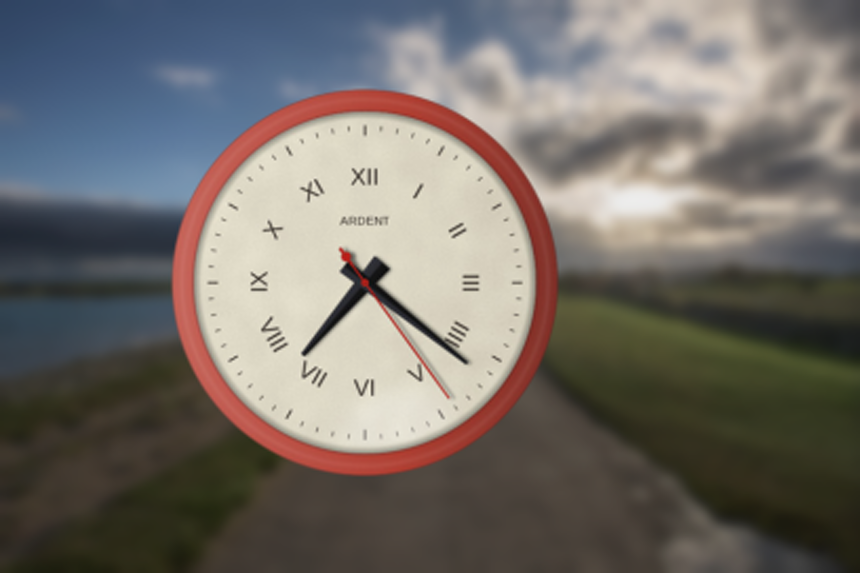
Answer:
7,21,24
